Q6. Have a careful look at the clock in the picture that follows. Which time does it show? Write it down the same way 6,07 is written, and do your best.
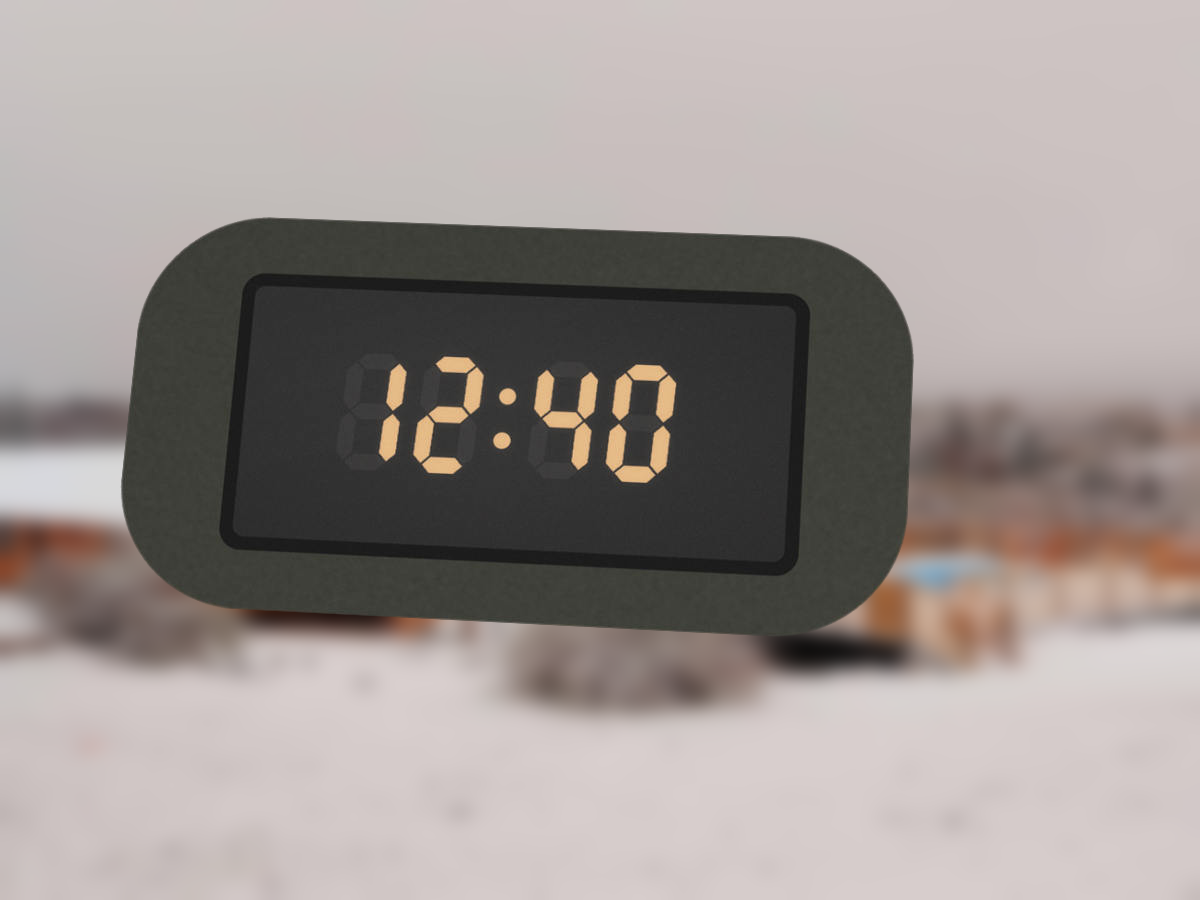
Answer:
12,40
